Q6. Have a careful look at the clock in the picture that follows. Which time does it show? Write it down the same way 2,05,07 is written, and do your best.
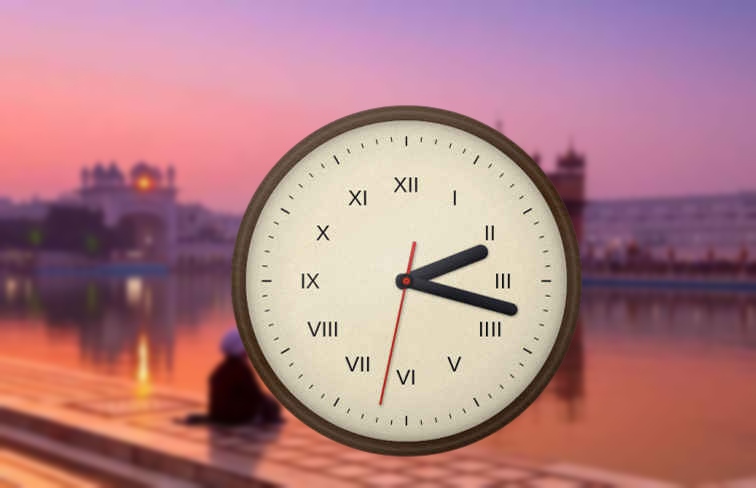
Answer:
2,17,32
